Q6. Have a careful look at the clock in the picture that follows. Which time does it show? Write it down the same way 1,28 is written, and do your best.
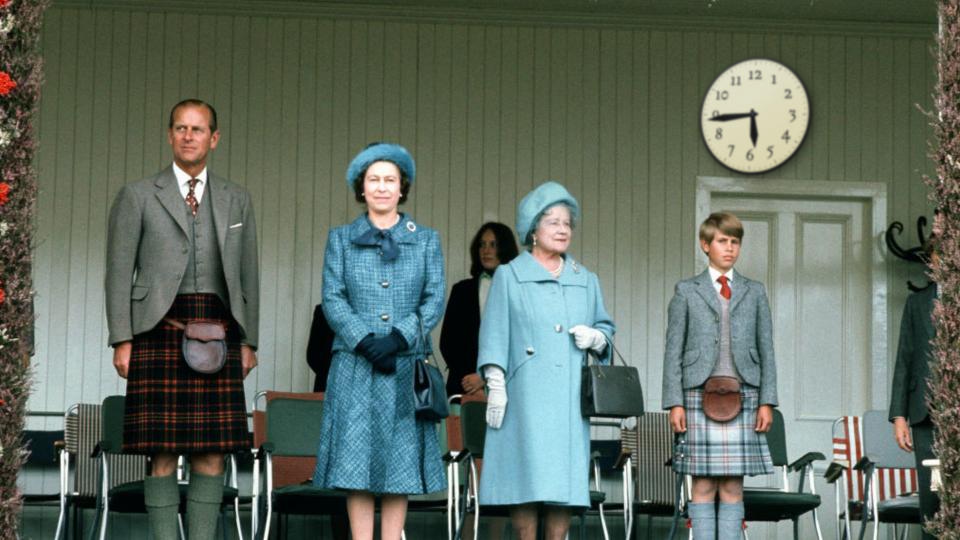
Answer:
5,44
